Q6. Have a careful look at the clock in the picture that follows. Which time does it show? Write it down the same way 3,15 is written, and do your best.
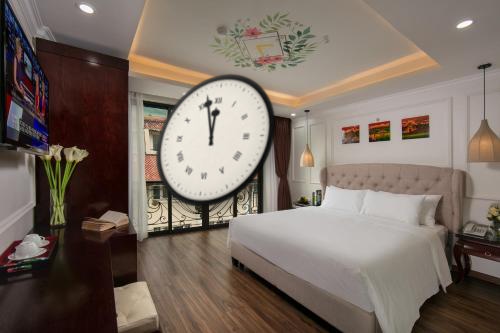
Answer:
11,57
